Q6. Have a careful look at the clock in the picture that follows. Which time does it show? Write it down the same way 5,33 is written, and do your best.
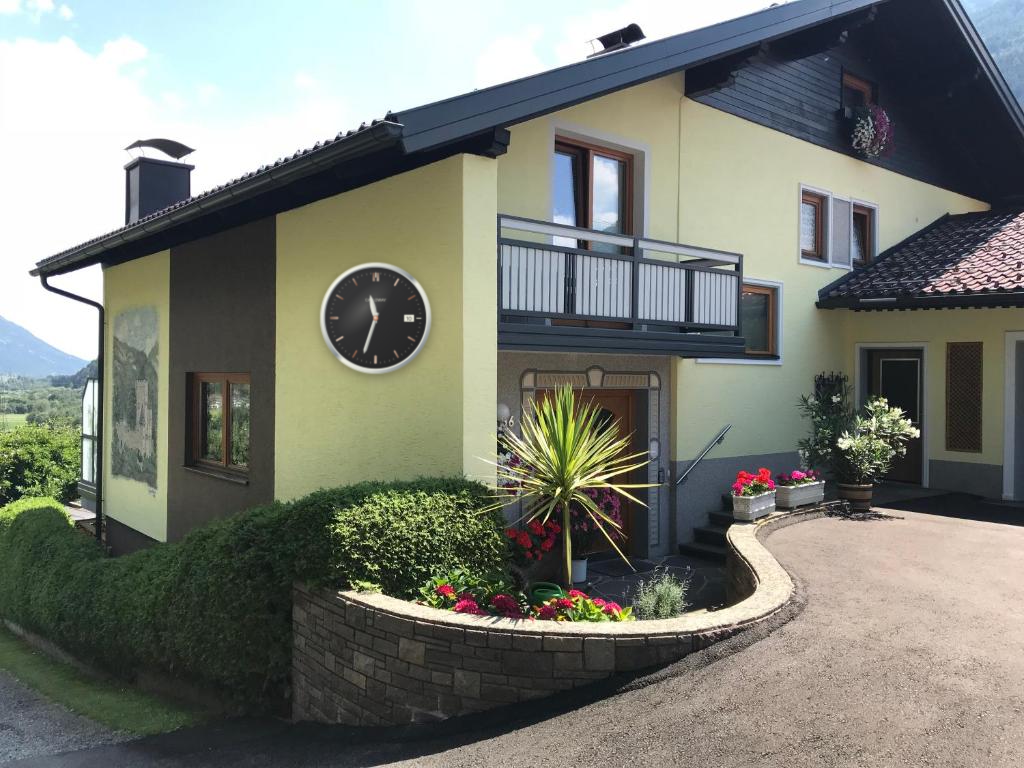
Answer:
11,33
